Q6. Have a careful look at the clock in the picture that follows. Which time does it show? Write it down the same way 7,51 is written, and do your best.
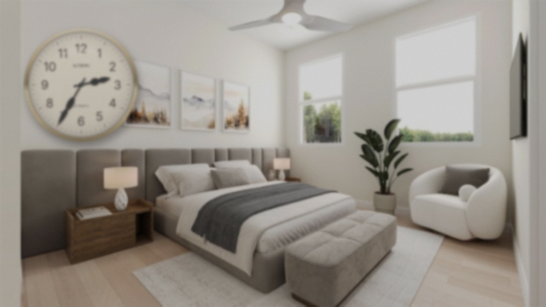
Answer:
2,35
